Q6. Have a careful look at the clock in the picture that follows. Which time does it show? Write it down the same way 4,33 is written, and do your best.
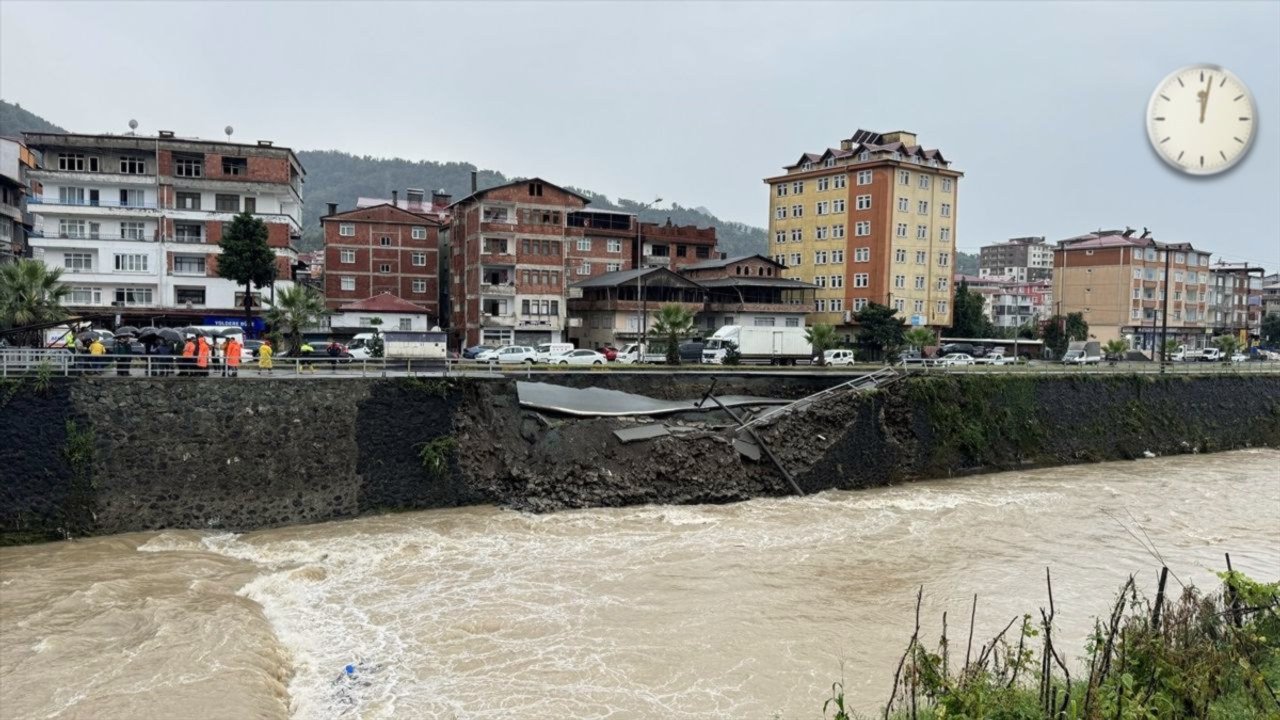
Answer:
12,02
